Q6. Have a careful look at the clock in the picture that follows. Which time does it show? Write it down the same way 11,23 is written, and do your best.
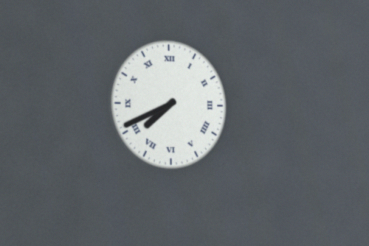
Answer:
7,41
